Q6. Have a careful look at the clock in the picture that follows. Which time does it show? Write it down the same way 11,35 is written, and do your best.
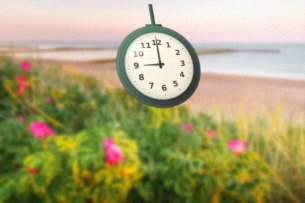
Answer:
9,00
